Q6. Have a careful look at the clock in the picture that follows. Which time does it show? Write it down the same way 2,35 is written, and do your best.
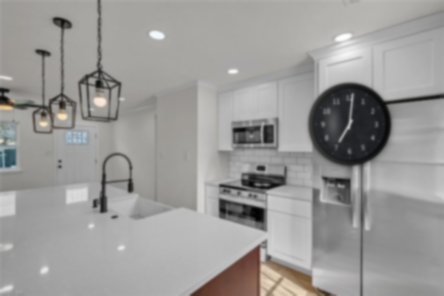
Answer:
7,01
